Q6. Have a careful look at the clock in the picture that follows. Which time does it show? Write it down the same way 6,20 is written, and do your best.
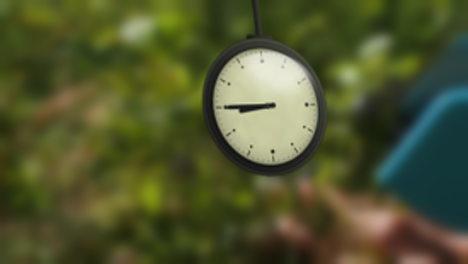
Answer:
8,45
